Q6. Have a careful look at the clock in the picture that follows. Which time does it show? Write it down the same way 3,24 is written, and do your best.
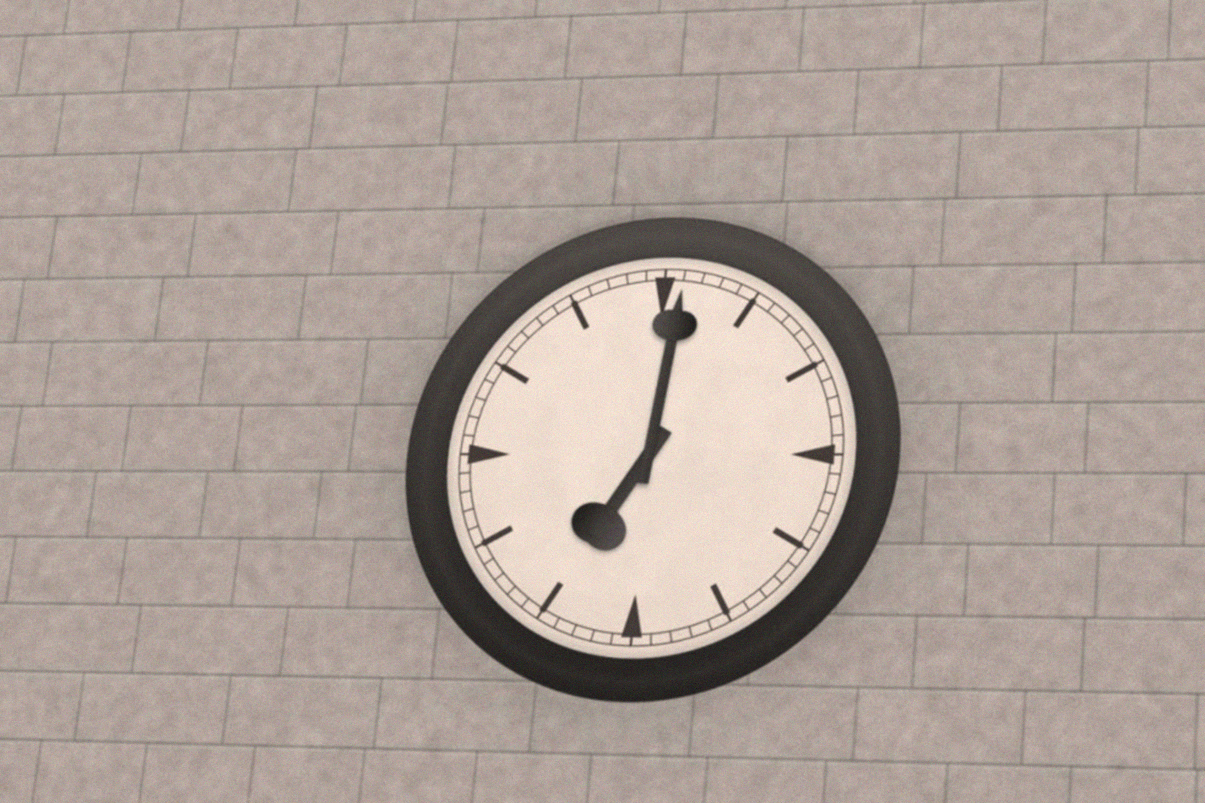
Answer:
7,01
